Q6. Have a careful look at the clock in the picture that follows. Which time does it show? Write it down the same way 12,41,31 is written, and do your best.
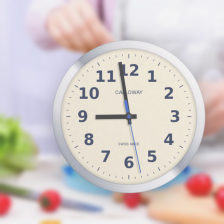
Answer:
8,58,28
